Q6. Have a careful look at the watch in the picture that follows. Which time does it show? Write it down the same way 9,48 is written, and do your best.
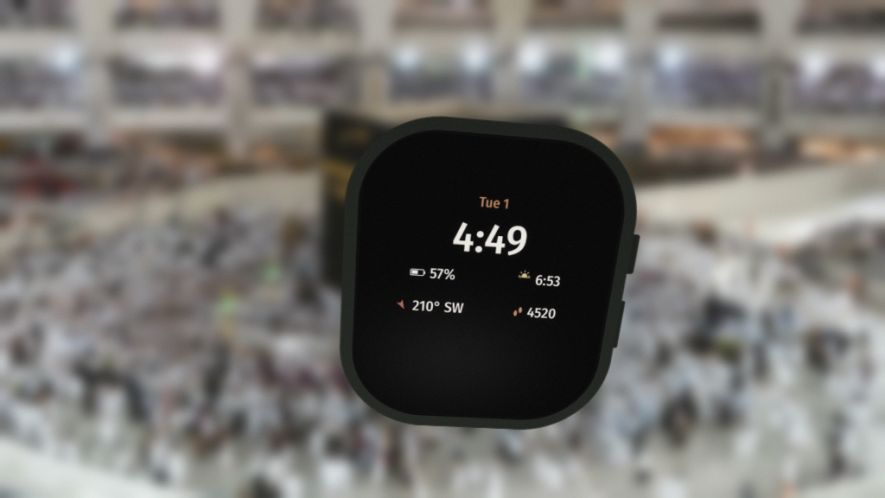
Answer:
4,49
